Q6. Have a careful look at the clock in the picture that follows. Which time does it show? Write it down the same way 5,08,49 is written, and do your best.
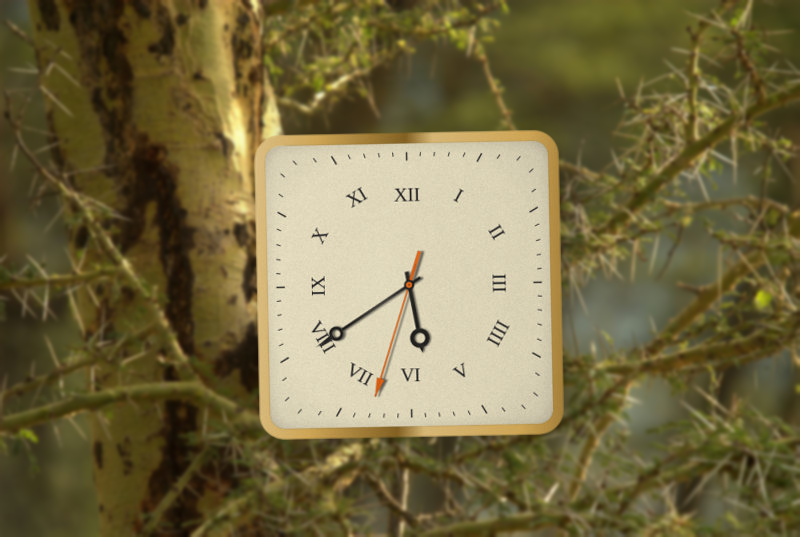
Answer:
5,39,33
